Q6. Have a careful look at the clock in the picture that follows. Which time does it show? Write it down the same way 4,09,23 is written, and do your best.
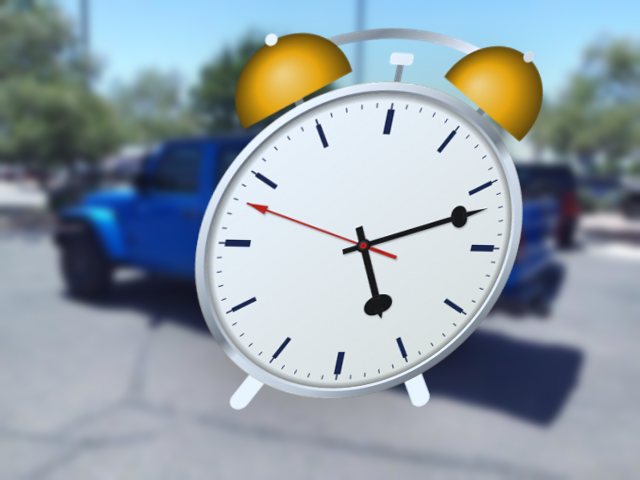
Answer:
5,11,48
